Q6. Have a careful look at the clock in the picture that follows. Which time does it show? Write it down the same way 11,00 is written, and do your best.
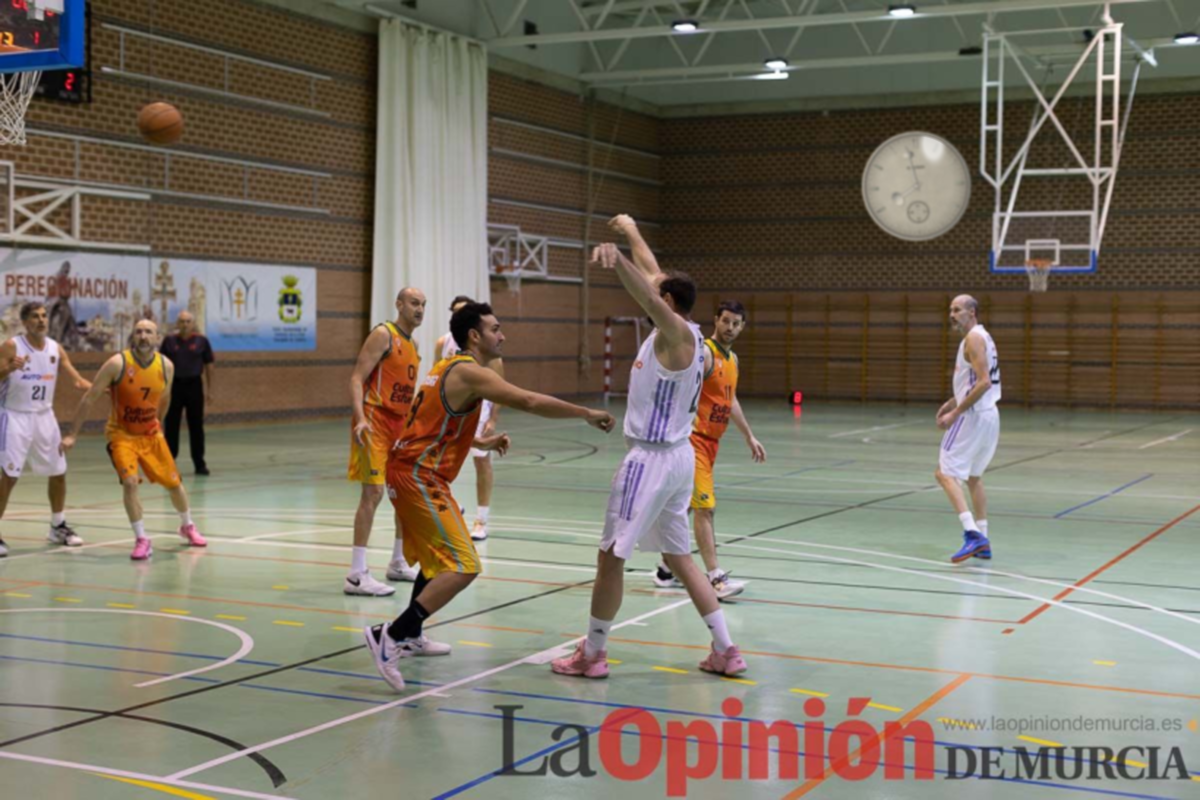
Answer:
7,58
